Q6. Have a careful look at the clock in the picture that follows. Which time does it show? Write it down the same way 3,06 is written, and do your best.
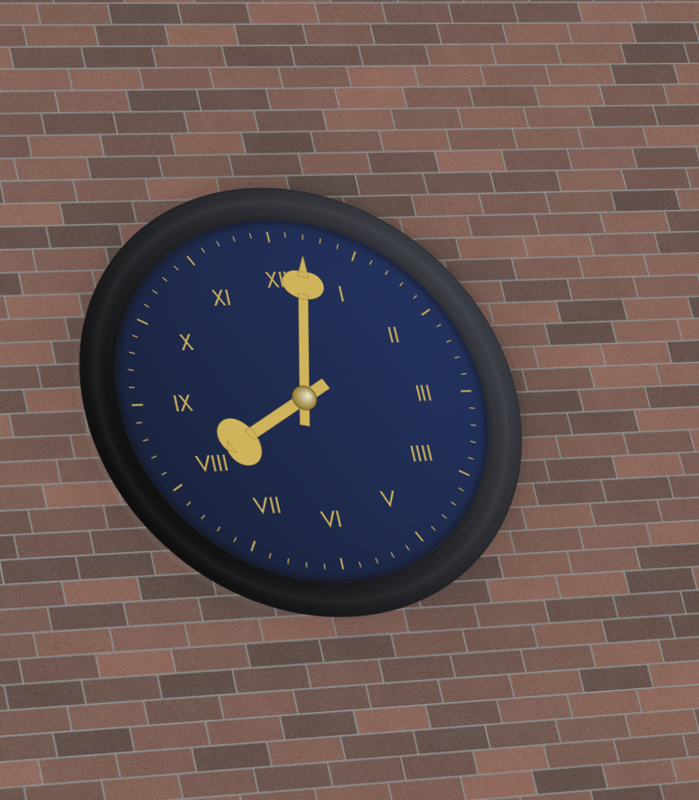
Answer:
8,02
